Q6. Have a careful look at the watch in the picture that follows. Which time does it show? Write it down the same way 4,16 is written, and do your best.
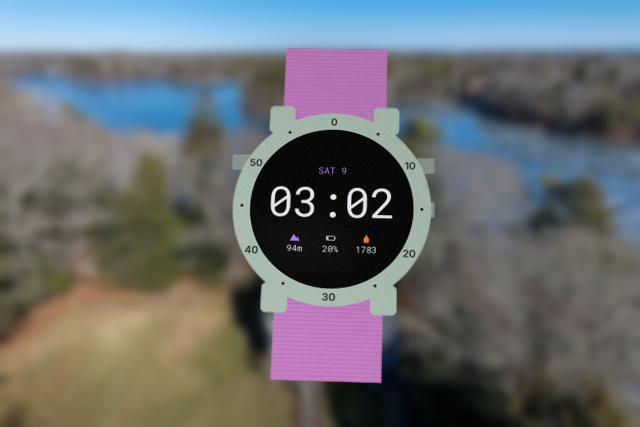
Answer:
3,02
